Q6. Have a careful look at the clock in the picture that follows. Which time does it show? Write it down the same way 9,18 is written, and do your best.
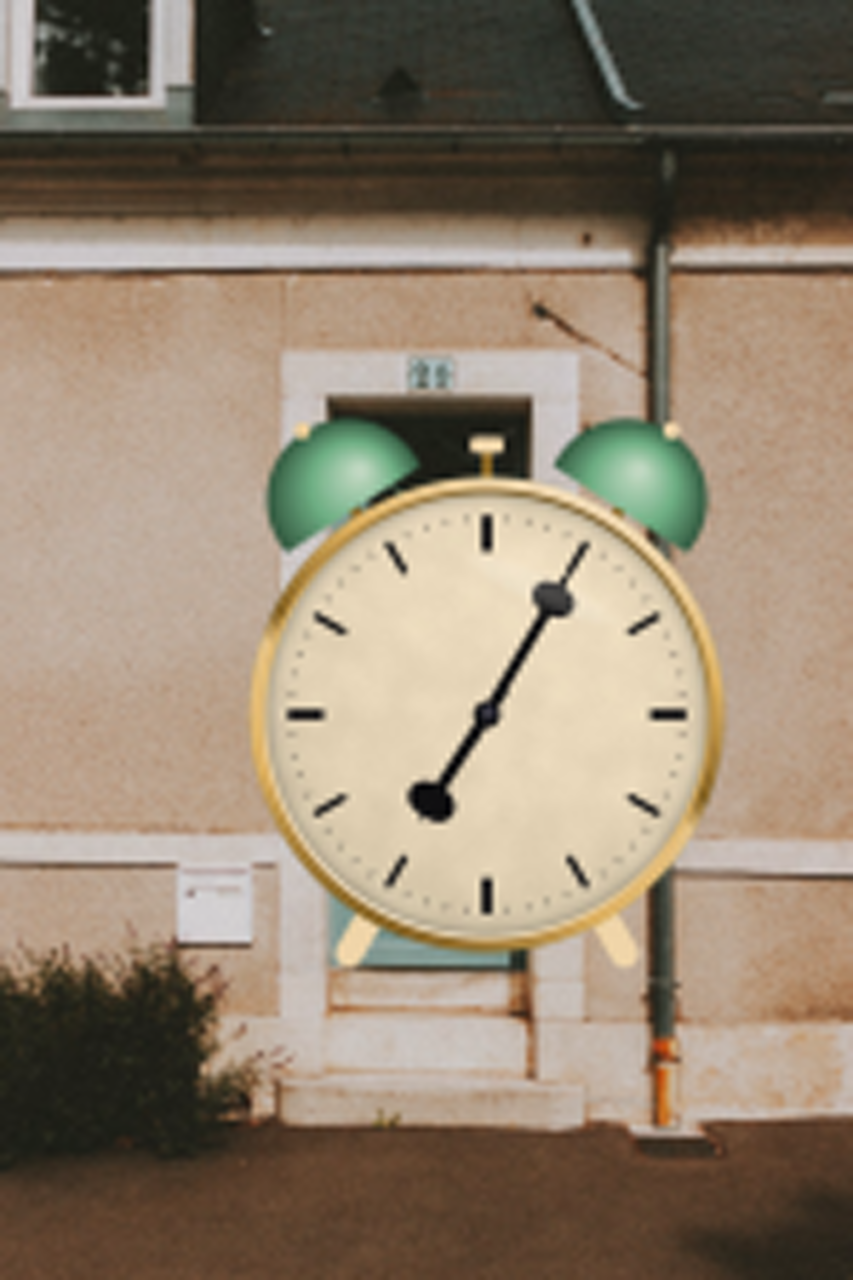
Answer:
7,05
